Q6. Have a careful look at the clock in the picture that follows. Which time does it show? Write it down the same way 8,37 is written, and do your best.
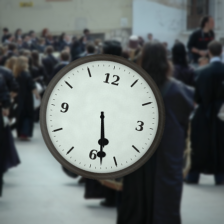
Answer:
5,28
